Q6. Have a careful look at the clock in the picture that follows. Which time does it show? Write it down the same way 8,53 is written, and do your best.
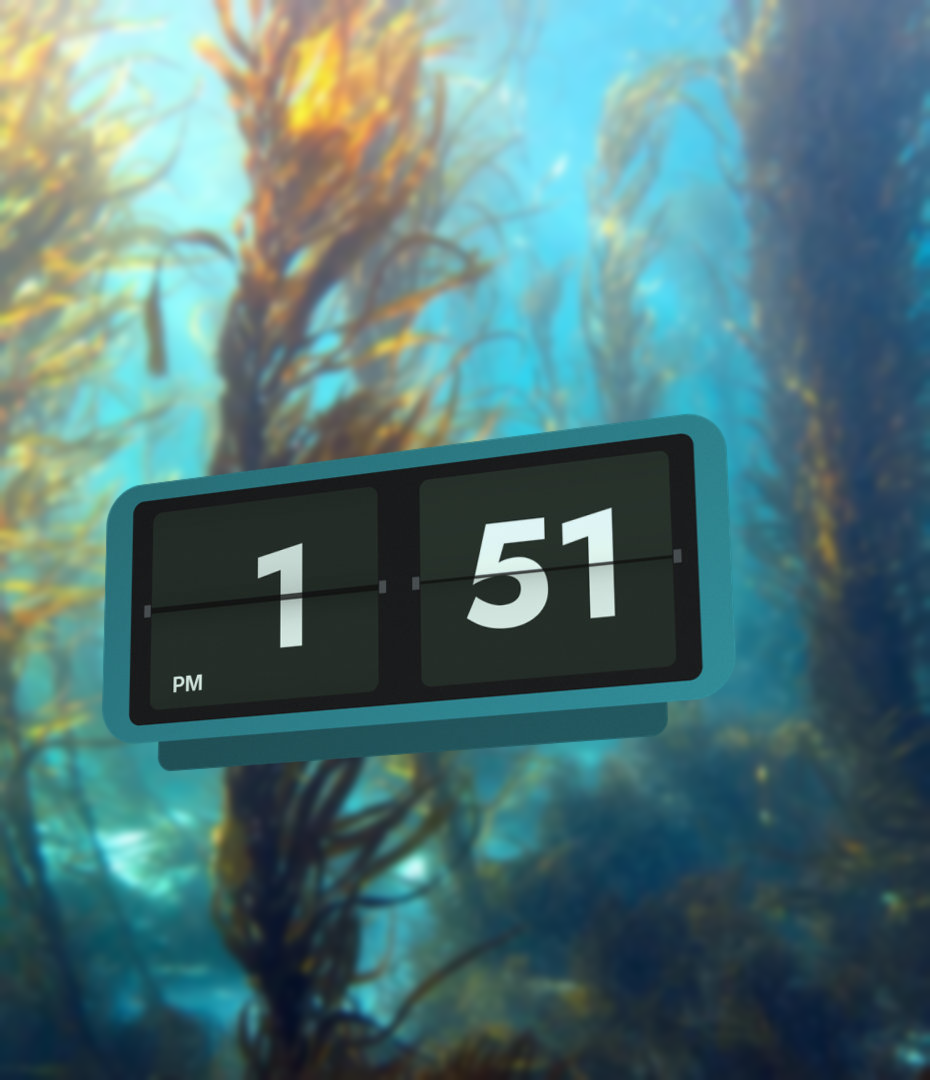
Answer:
1,51
